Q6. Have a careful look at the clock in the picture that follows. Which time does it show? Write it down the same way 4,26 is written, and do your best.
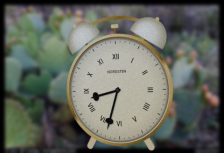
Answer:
8,33
